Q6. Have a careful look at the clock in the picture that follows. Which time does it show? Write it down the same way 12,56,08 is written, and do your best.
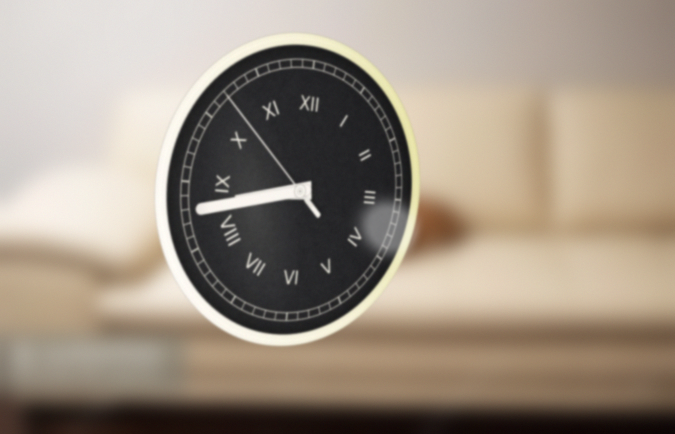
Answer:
8,42,52
